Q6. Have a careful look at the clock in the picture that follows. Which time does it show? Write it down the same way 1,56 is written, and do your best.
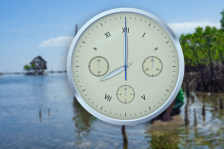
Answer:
8,00
